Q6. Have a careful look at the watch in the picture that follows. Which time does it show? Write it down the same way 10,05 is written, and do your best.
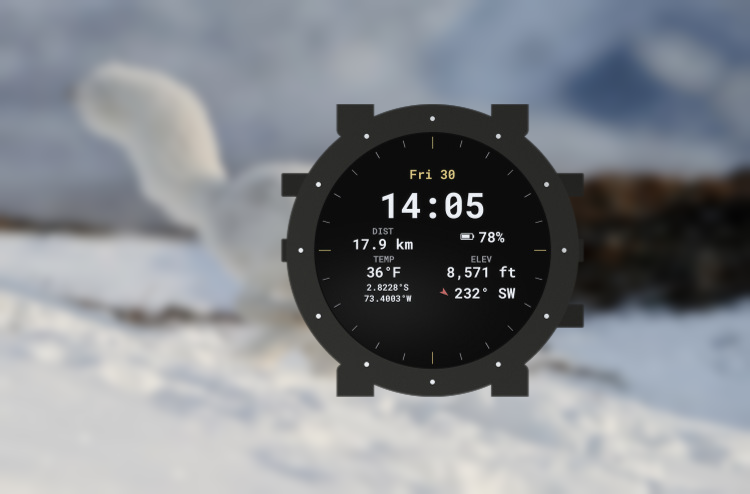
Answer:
14,05
